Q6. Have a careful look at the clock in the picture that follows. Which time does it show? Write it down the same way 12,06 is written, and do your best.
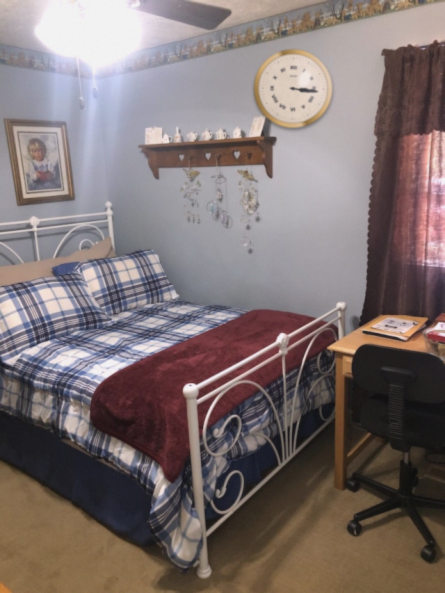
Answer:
3,16
